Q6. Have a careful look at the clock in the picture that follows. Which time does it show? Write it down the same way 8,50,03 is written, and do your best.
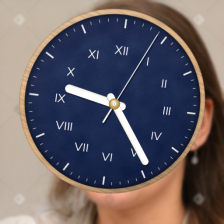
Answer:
9,24,04
